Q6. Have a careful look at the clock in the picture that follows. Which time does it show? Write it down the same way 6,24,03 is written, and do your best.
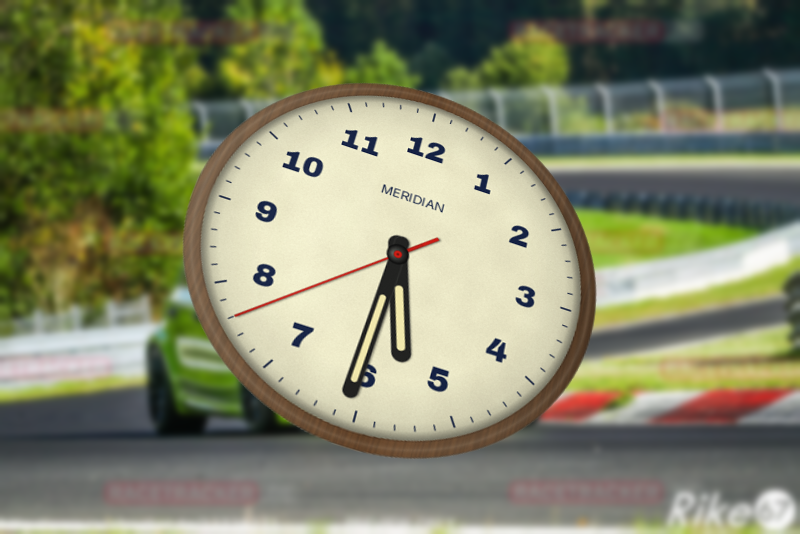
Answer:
5,30,38
